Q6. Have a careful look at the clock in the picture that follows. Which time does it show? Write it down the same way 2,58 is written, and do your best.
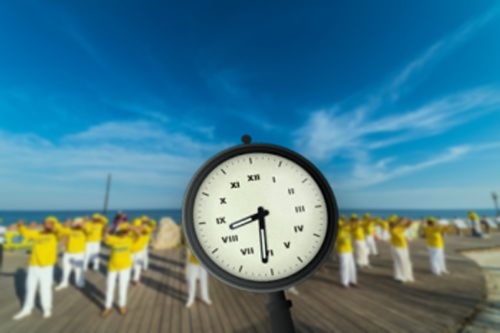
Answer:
8,31
